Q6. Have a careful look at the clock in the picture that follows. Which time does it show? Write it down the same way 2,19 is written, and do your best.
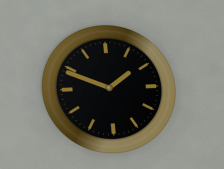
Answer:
1,49
